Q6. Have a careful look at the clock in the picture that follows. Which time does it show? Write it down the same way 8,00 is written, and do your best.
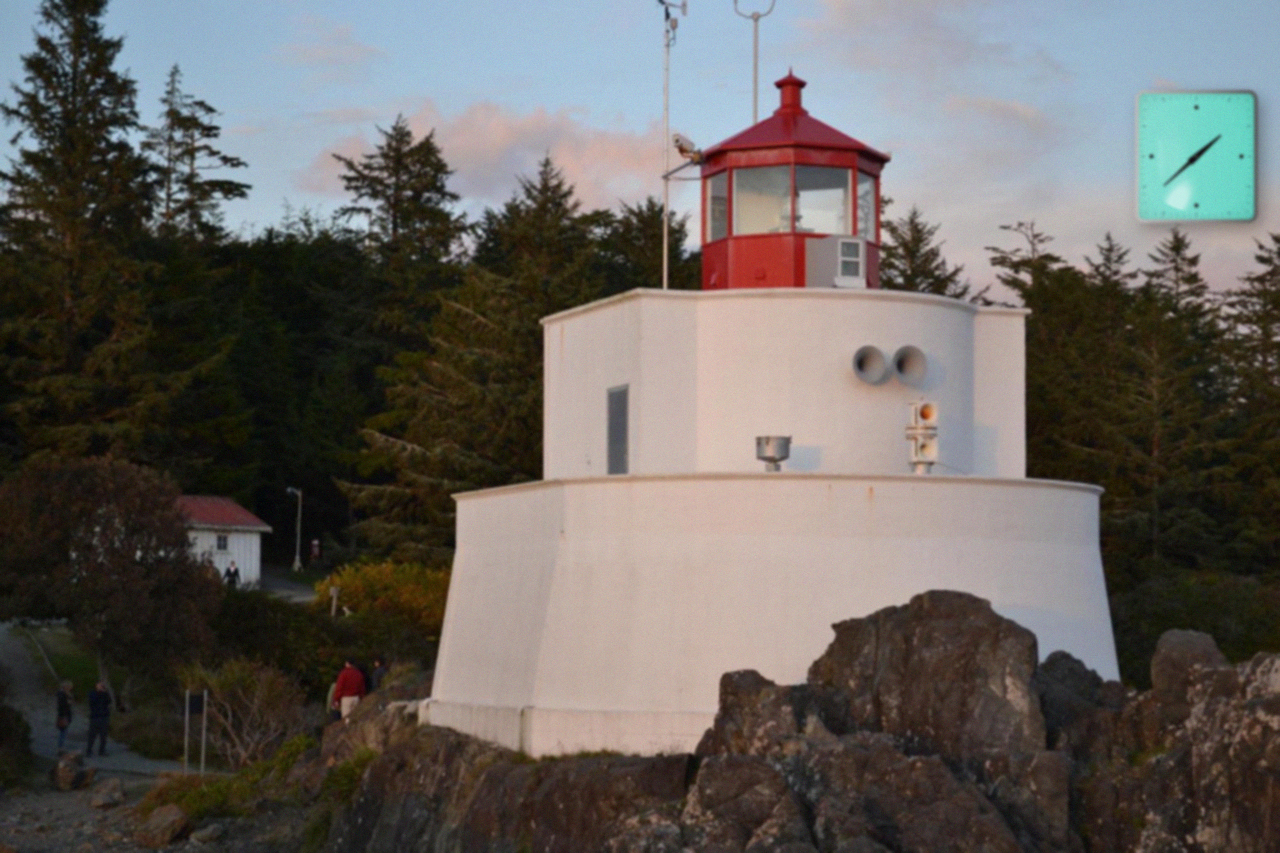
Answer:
1,38
